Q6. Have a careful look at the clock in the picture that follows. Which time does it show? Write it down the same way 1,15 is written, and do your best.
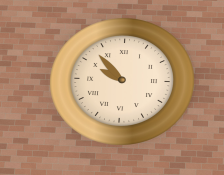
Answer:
9,53
